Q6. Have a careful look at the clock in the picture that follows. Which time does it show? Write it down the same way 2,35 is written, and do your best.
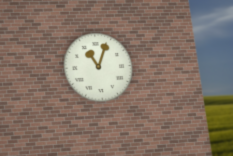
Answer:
11,04
